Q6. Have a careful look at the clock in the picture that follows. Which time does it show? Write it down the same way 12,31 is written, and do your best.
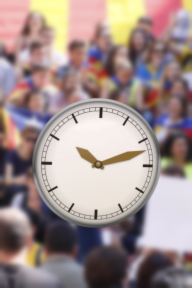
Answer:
10,12
